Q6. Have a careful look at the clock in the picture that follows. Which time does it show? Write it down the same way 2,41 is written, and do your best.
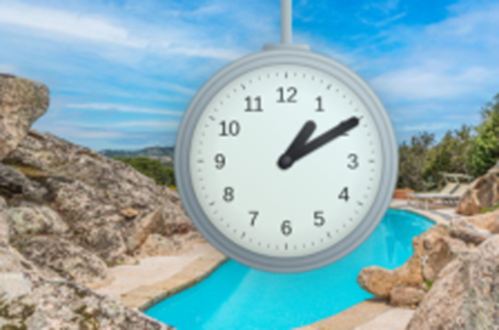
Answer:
1,10
